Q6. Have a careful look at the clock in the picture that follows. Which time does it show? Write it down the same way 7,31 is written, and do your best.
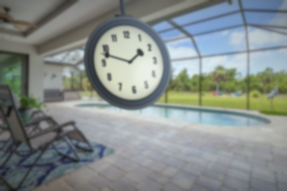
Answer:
1,48
